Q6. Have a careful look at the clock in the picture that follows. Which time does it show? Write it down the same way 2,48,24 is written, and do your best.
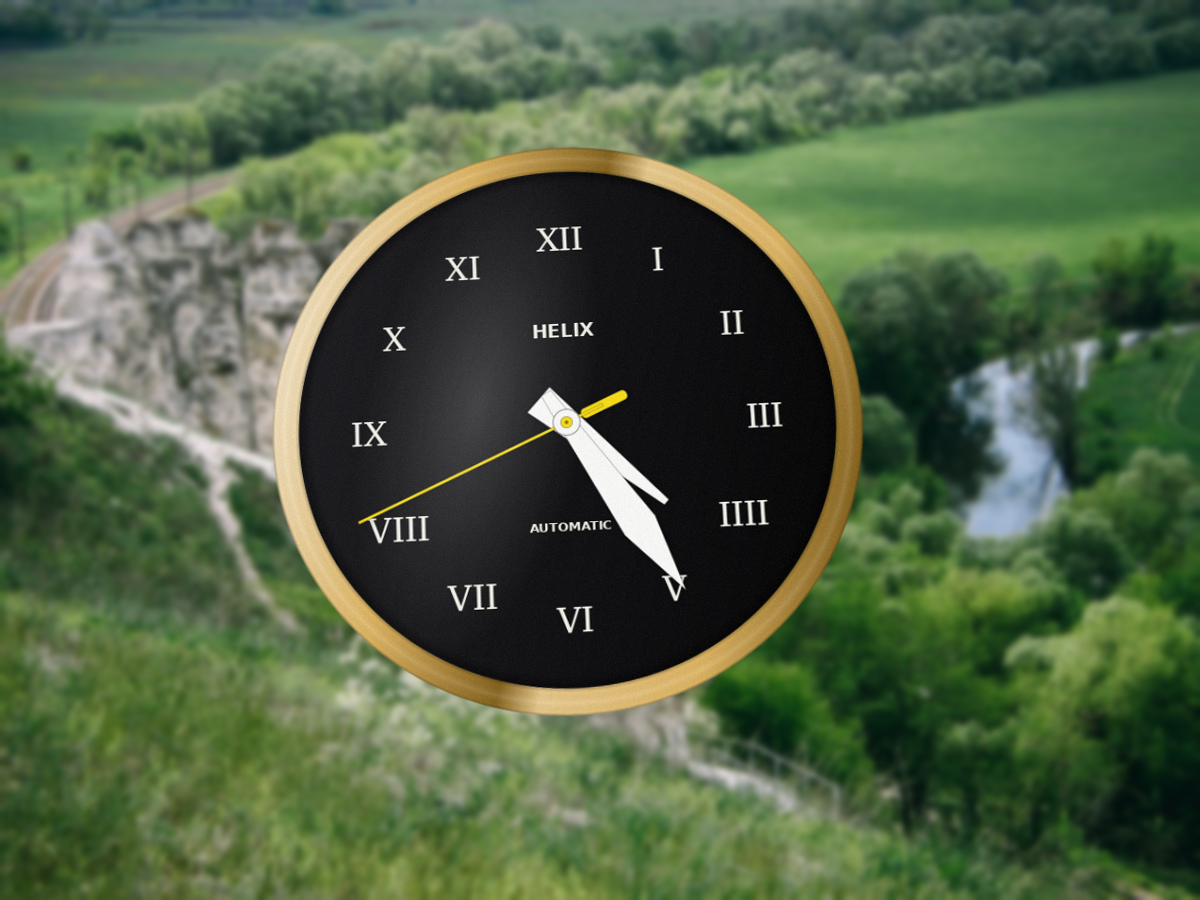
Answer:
4,24,41
